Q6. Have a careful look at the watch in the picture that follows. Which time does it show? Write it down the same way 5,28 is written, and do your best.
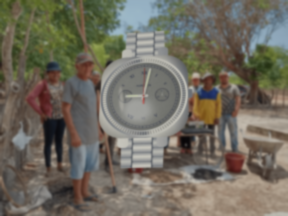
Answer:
9,02
